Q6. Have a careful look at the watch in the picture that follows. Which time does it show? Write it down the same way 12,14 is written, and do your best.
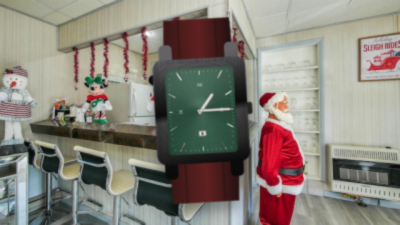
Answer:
1,15
